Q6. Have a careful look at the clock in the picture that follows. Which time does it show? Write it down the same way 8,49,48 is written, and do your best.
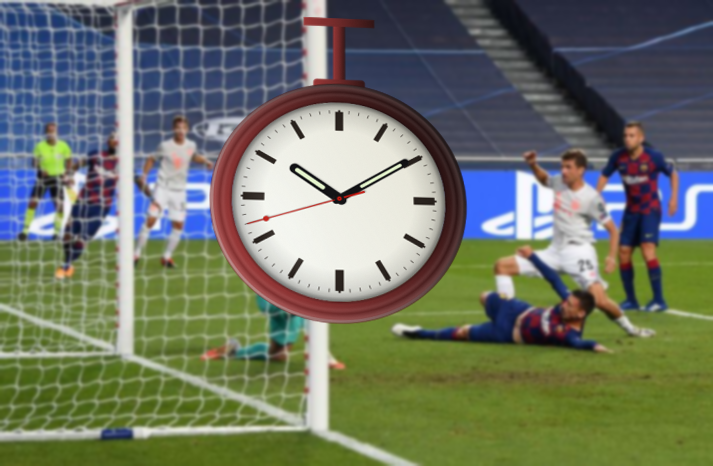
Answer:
10,09,42
